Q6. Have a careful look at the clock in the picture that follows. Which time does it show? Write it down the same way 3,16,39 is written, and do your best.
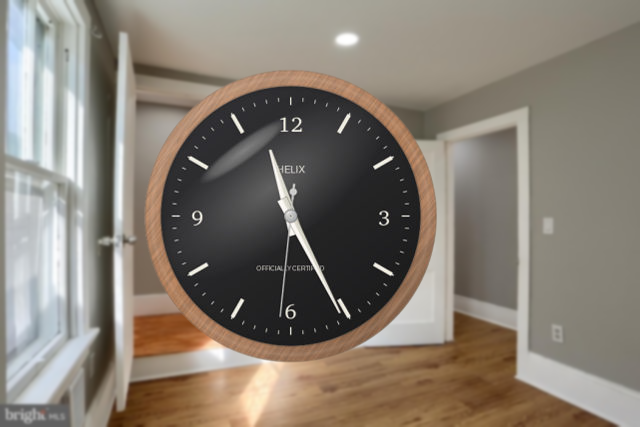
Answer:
11,25,31
